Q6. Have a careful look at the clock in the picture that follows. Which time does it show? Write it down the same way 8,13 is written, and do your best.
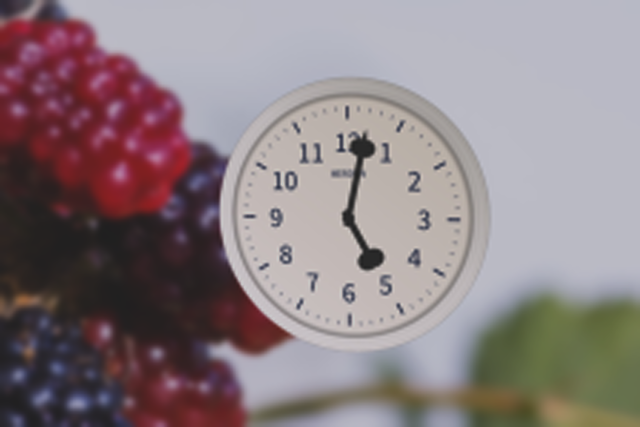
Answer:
5,02
